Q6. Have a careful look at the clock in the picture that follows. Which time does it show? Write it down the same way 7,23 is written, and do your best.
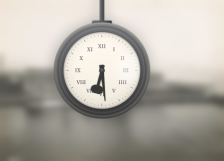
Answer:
6,29
